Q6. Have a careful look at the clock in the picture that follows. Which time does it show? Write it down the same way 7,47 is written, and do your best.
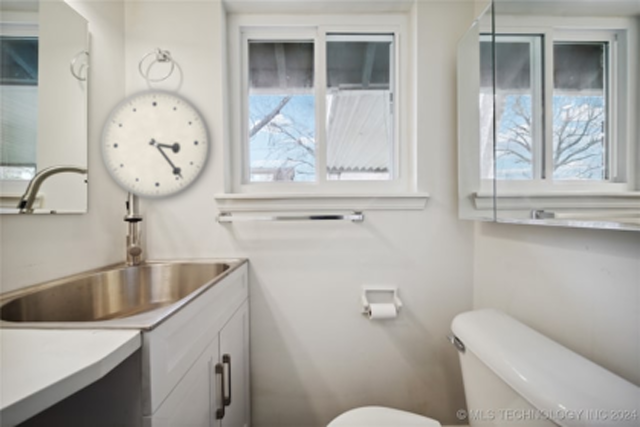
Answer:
3,24
